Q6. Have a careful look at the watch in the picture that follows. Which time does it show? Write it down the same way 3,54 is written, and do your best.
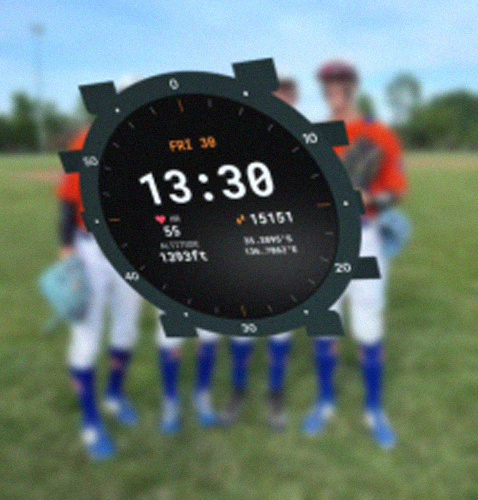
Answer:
13,30
